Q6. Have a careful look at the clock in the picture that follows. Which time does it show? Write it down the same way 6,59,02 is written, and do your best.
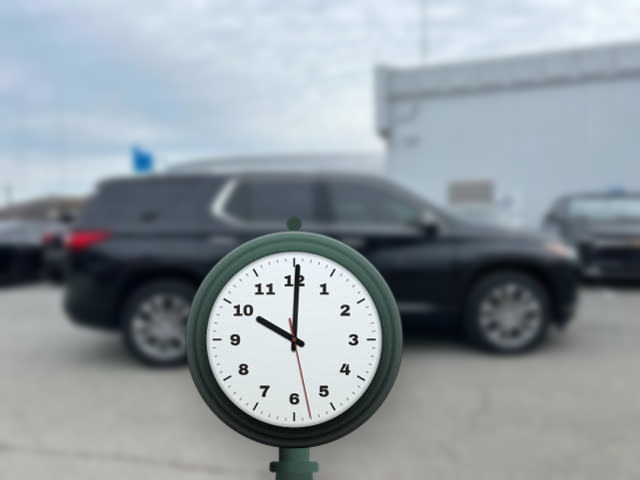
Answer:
10,00,28
